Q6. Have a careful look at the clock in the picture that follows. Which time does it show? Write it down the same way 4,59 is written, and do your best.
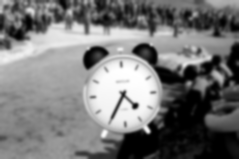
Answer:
4,35
